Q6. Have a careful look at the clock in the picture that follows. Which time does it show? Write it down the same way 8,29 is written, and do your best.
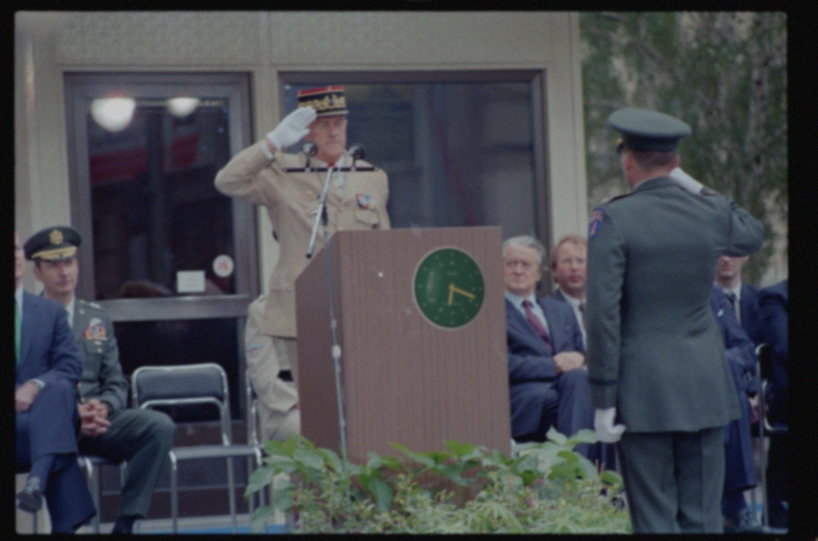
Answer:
6,18
